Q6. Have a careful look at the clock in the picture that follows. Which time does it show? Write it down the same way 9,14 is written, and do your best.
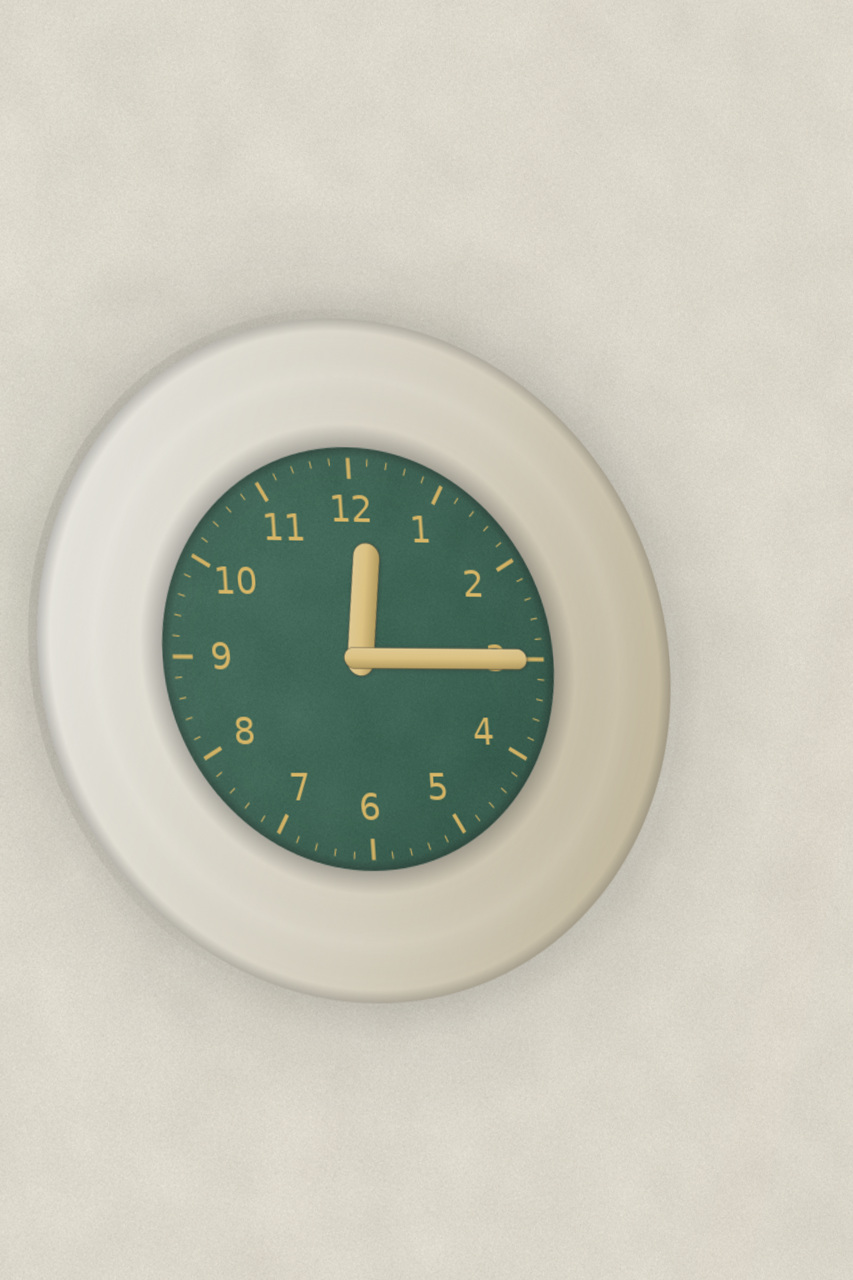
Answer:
12,15
